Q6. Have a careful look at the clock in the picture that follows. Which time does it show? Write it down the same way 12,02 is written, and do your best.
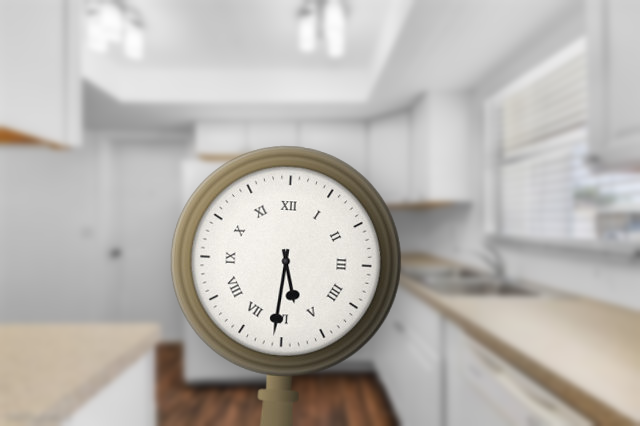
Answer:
5,31
